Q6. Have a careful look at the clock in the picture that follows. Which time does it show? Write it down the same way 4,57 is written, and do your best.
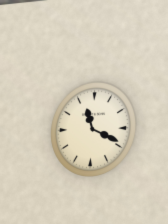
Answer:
11,19
